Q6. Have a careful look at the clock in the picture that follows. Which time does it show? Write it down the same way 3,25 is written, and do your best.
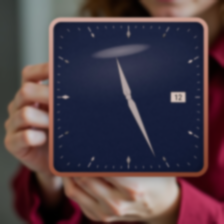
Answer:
11,26
